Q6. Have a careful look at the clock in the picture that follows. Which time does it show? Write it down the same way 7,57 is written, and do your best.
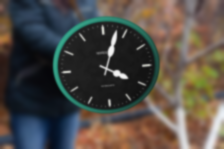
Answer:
4,03
